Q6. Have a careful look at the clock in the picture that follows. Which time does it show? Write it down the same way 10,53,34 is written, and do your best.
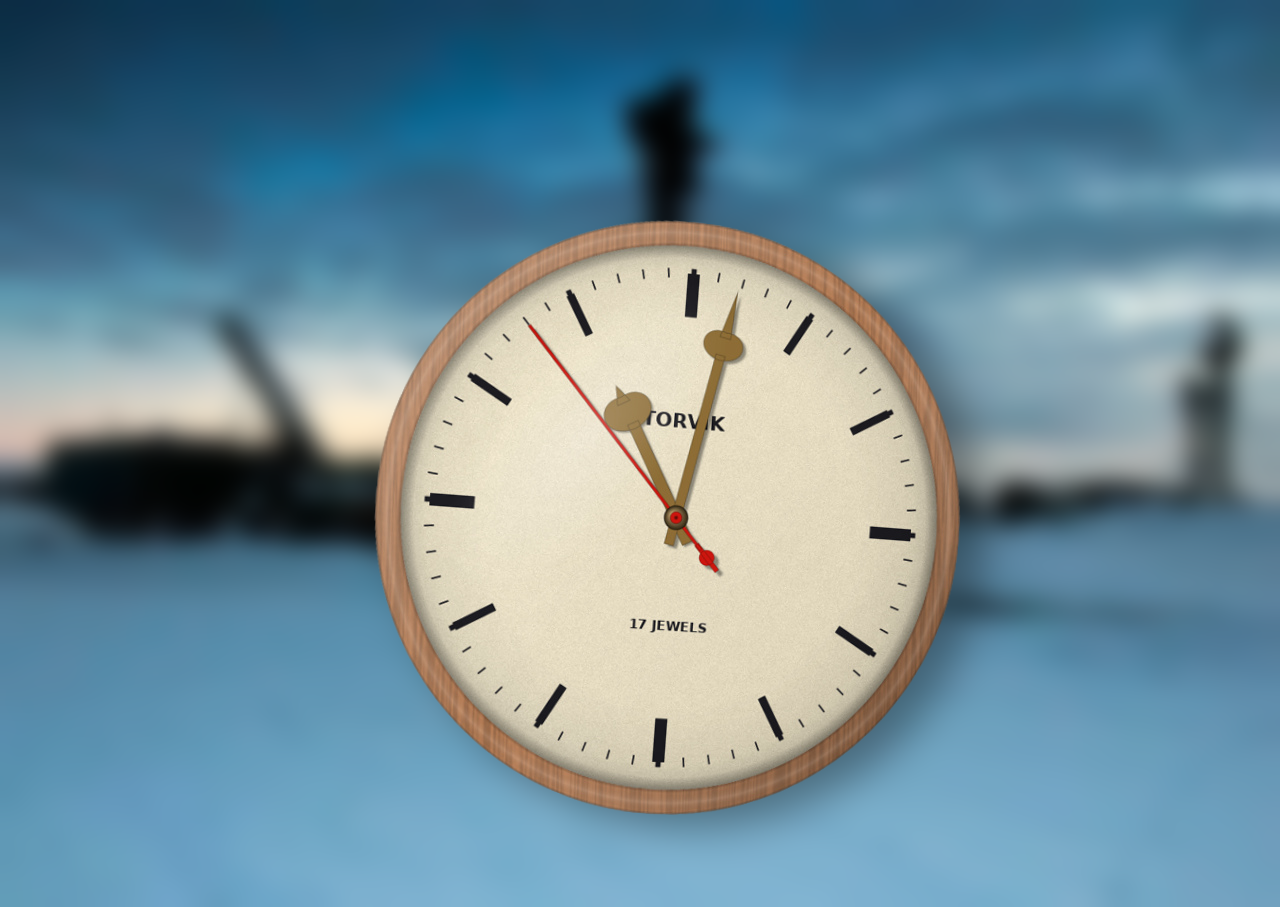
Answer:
11,01,53
